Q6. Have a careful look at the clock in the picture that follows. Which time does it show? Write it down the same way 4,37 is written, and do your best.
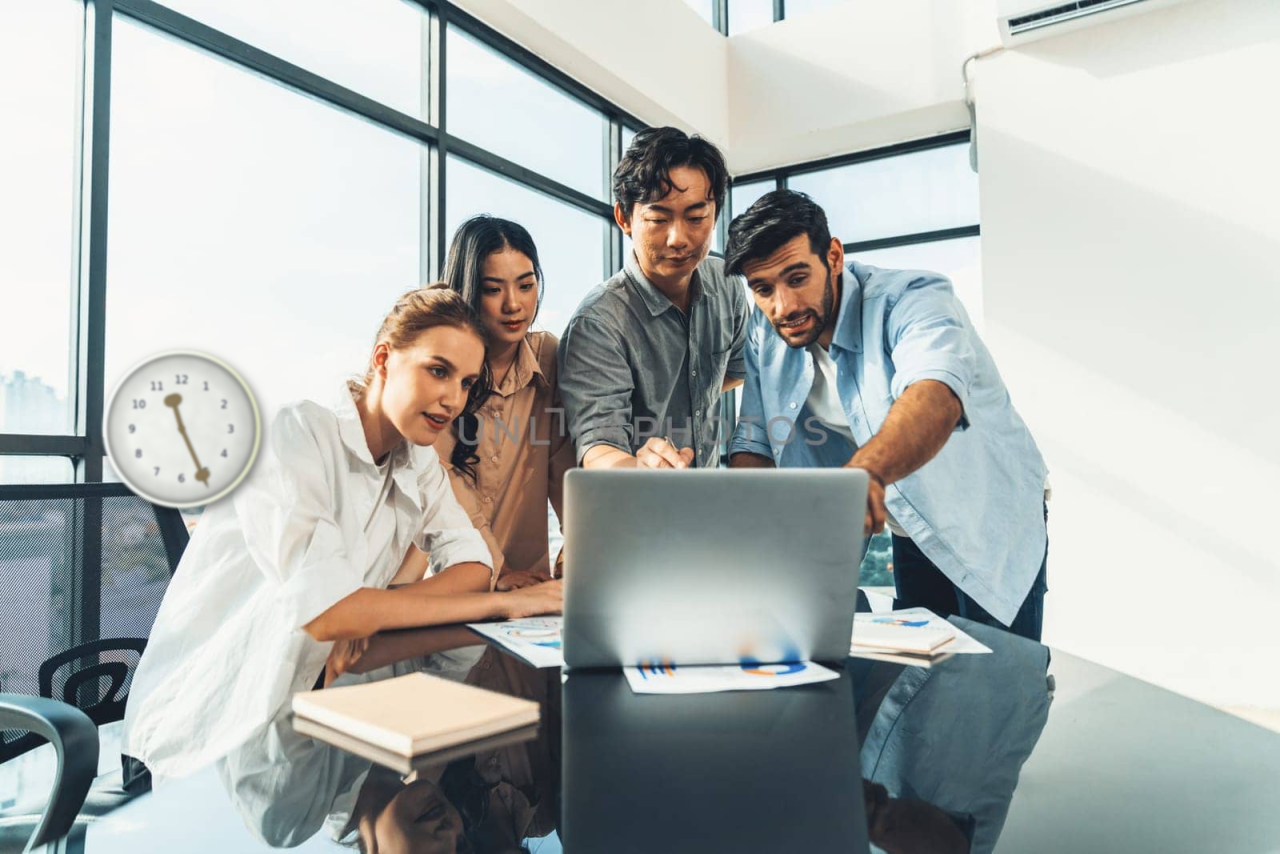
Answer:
11,26
